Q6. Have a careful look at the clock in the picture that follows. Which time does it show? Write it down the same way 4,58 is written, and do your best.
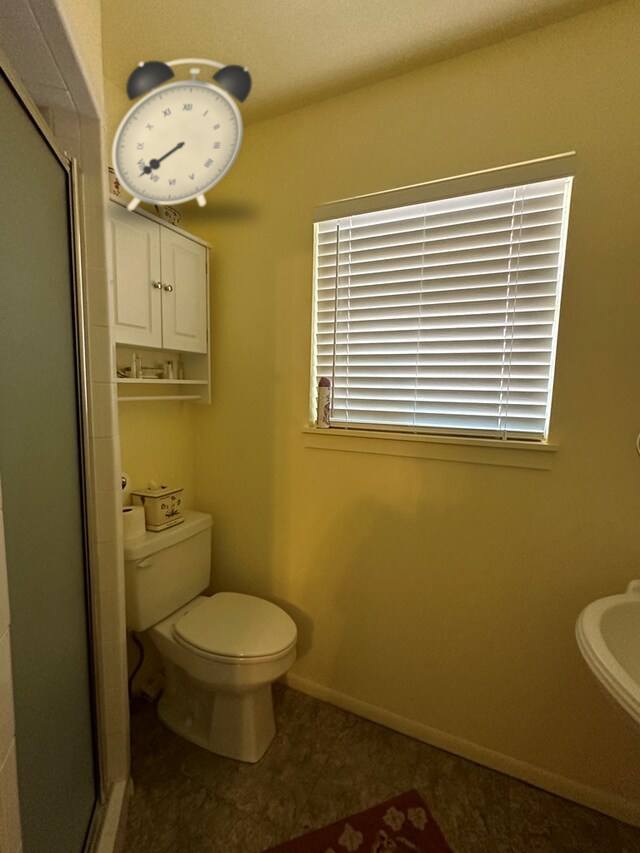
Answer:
7,38
